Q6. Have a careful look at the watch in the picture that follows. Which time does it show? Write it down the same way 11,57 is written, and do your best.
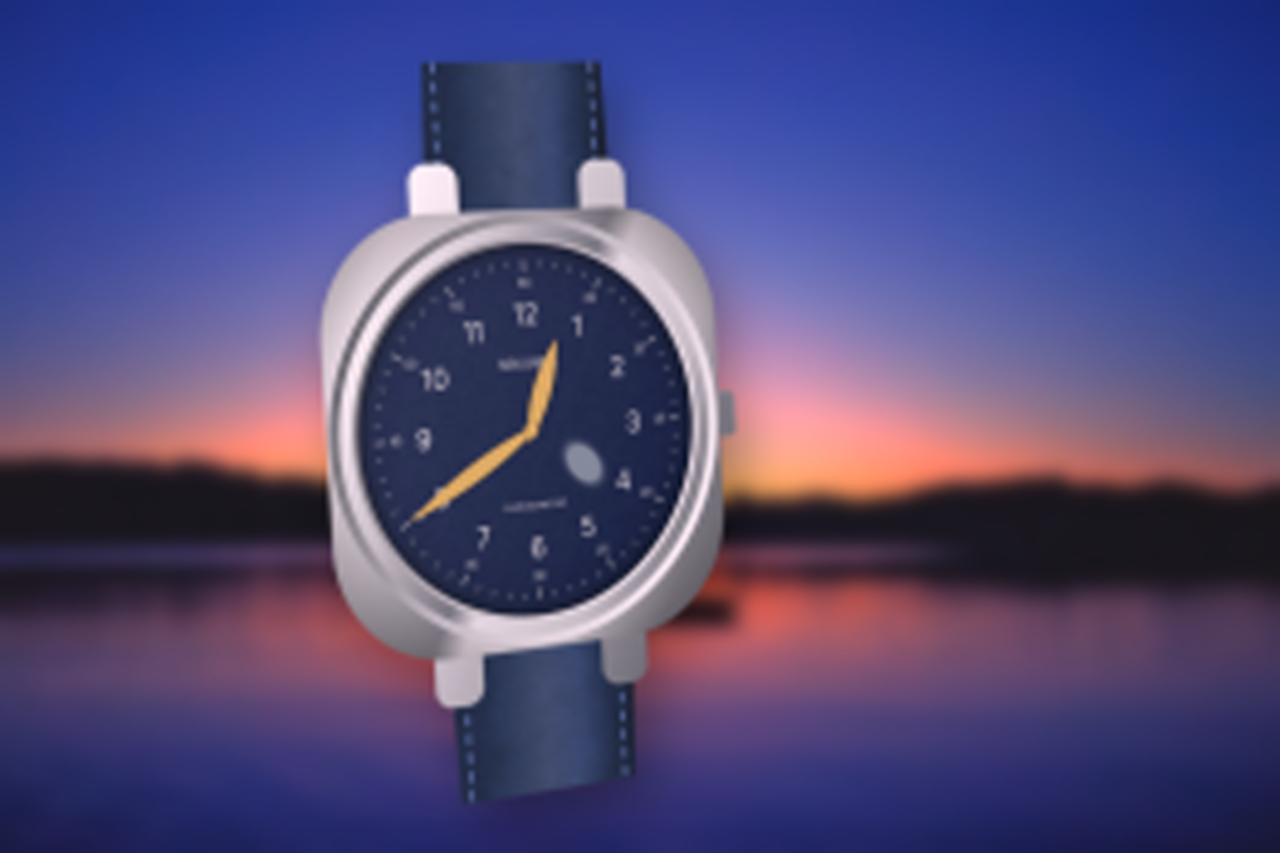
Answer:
12,40
